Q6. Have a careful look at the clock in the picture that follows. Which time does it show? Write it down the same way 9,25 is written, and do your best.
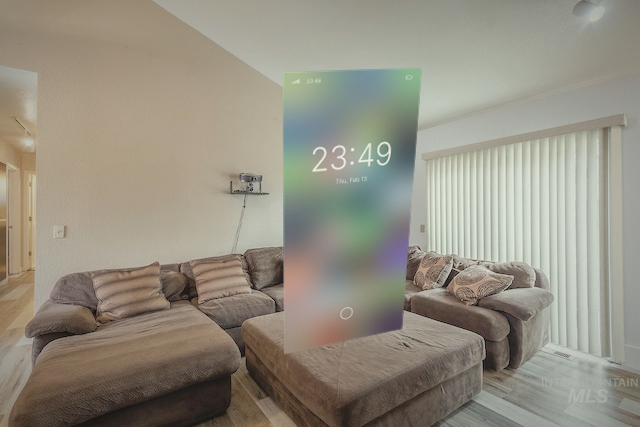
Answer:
23,49
